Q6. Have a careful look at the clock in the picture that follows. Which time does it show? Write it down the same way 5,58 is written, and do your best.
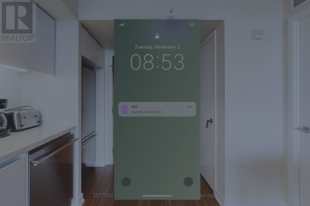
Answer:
8,53
